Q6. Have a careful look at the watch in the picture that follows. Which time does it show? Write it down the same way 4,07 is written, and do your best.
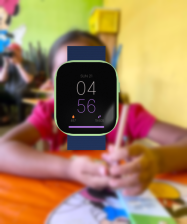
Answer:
4,56
